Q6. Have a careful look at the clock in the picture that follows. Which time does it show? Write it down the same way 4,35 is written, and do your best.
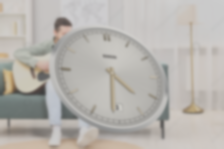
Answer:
4,31
